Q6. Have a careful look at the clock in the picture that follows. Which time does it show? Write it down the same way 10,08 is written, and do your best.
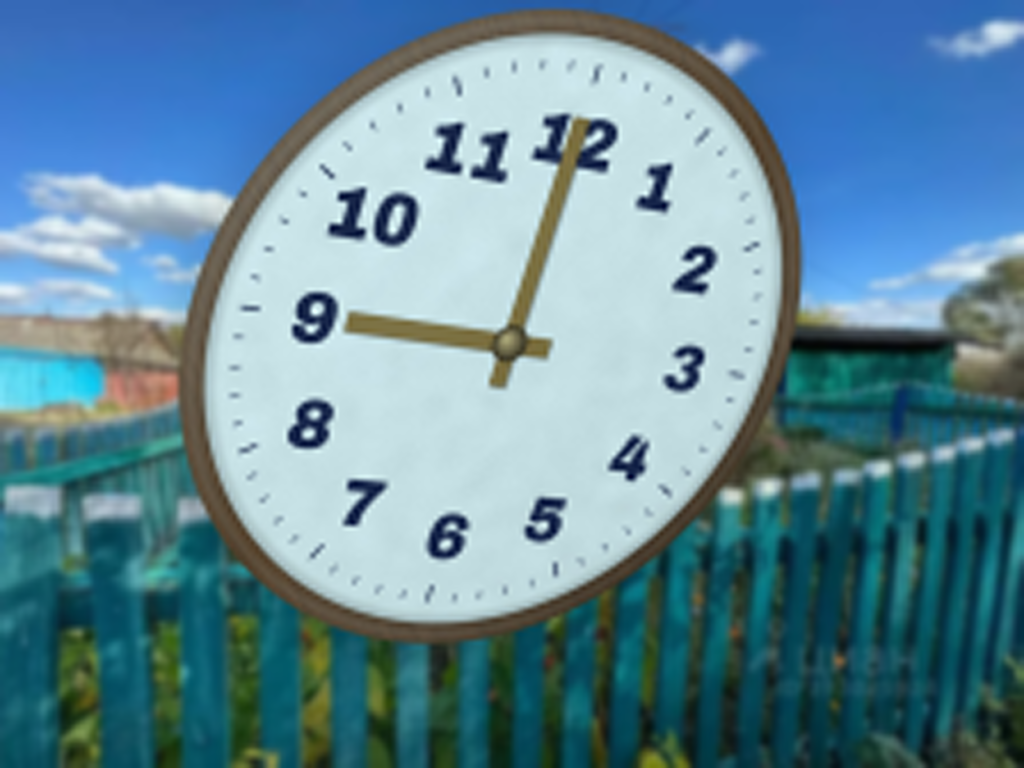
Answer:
9,00
